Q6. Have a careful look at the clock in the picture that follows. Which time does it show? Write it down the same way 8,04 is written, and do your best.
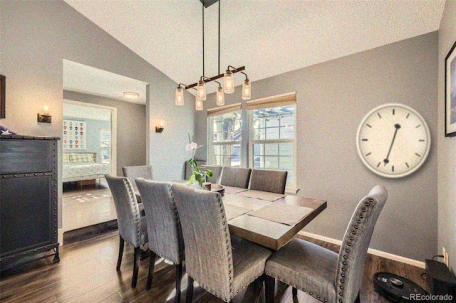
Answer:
12,33
